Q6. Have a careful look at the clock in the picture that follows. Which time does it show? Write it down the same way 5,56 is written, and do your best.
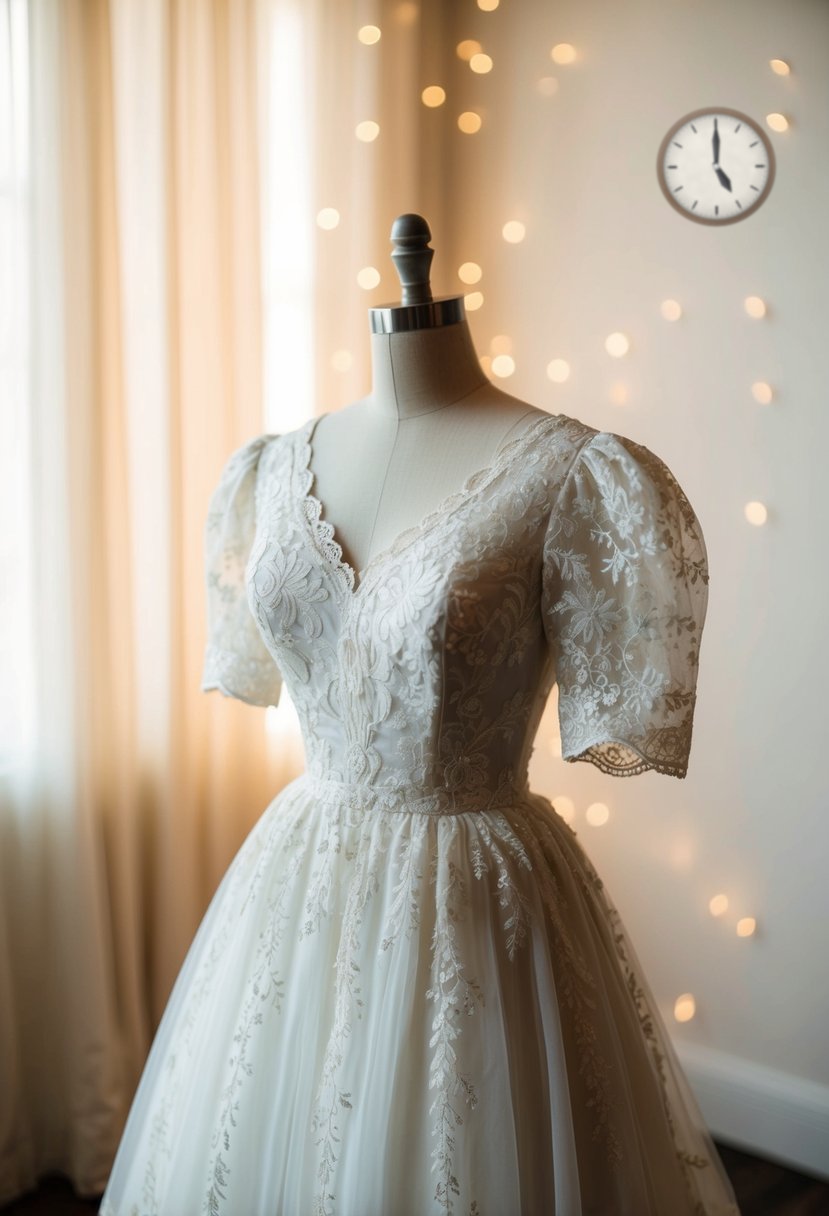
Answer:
5,00
